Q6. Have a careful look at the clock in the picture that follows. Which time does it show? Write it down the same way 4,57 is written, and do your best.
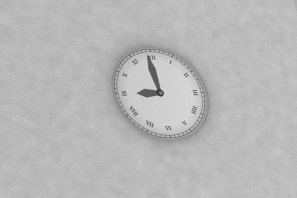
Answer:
8,59
